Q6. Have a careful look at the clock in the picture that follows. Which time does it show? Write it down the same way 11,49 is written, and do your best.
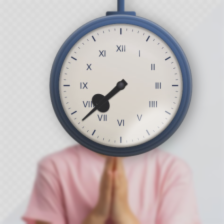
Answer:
7,38
